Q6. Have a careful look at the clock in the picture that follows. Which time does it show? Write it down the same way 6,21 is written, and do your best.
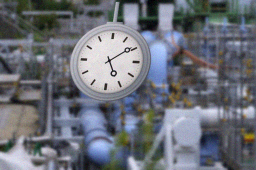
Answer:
5,09
